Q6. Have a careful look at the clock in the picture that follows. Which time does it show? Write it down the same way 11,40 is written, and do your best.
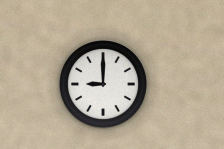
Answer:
9,00
